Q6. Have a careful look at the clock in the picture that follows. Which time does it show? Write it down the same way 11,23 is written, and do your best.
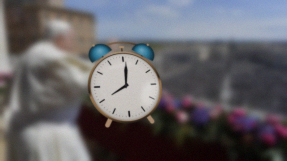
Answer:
8,01
